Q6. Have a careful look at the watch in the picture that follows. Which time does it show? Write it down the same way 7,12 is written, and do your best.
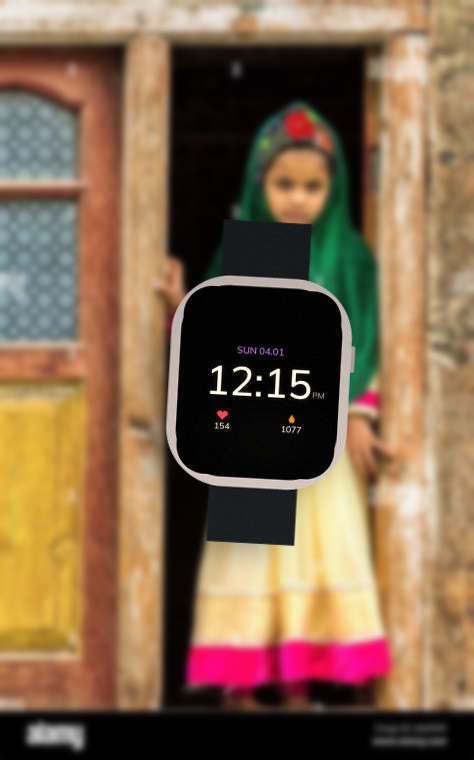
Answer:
12,15
